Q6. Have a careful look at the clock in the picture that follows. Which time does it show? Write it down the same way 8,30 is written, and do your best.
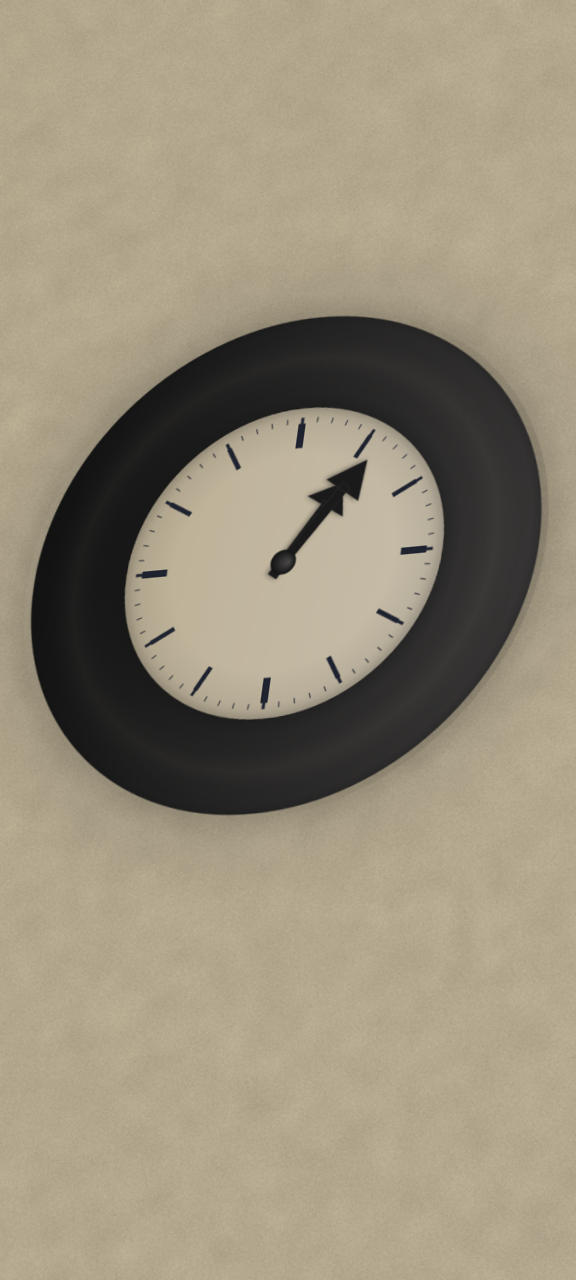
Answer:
1,06
